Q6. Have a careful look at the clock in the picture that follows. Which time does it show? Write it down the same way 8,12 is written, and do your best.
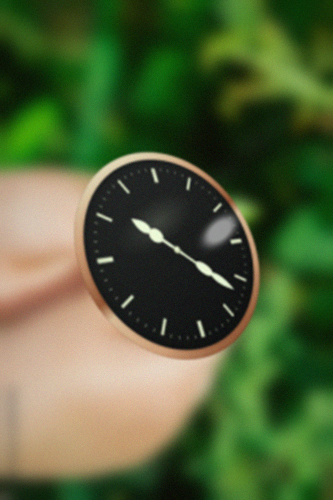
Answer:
10,22
